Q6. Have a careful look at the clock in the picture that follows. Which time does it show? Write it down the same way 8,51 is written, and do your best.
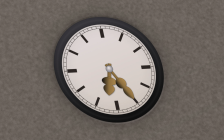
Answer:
6,25
